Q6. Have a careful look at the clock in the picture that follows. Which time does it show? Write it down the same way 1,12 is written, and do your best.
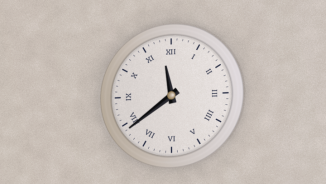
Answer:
11,39
